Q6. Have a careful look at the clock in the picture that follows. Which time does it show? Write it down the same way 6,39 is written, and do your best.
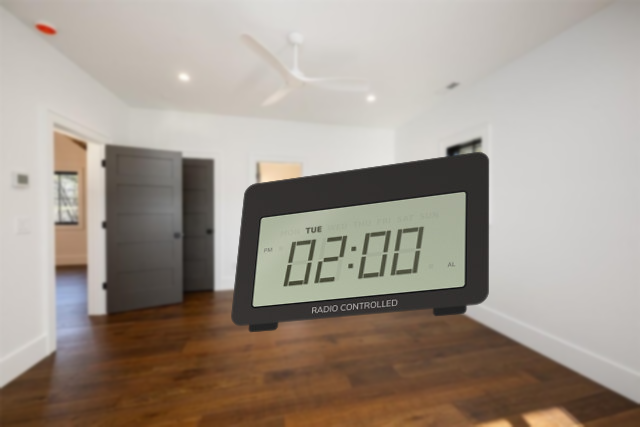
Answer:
2,00
